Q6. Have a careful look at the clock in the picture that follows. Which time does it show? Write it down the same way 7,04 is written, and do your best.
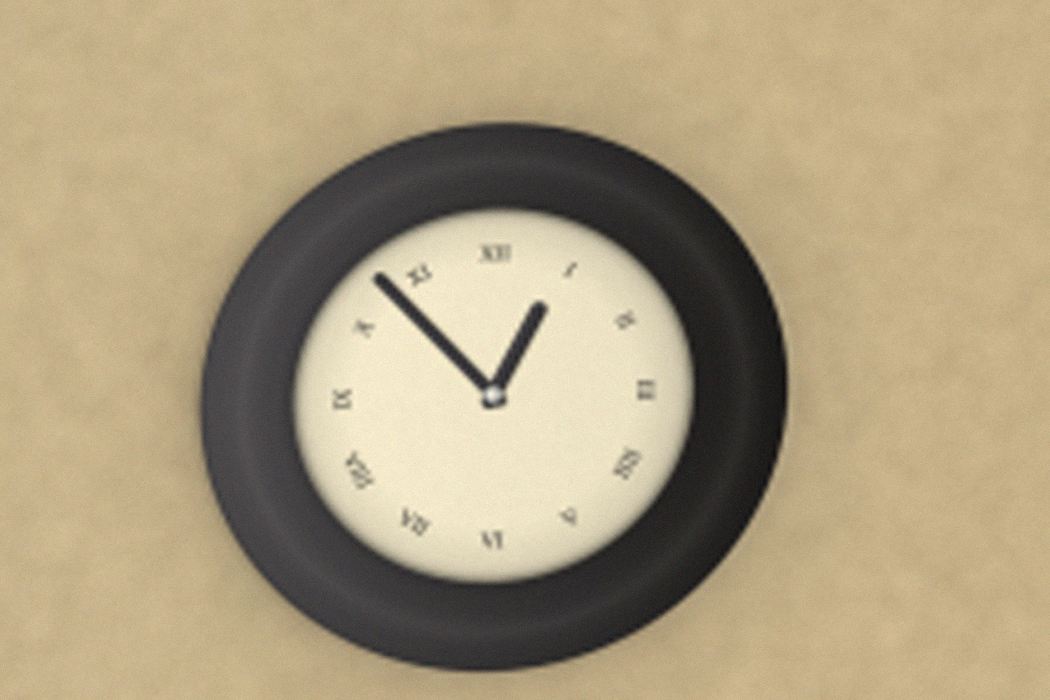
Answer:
12,53
